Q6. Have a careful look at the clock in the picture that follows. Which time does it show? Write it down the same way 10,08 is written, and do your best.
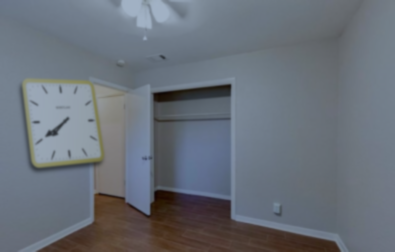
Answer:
7,40
